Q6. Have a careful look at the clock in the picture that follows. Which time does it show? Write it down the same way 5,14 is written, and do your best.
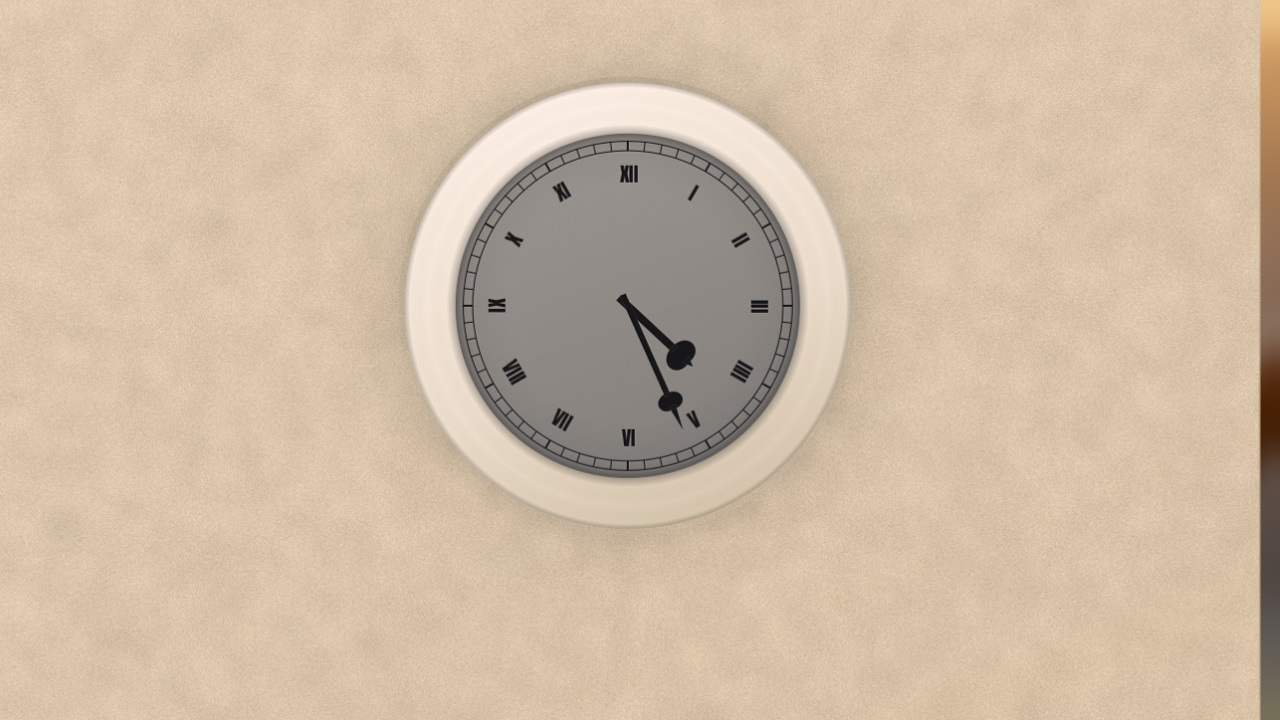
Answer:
4,26
